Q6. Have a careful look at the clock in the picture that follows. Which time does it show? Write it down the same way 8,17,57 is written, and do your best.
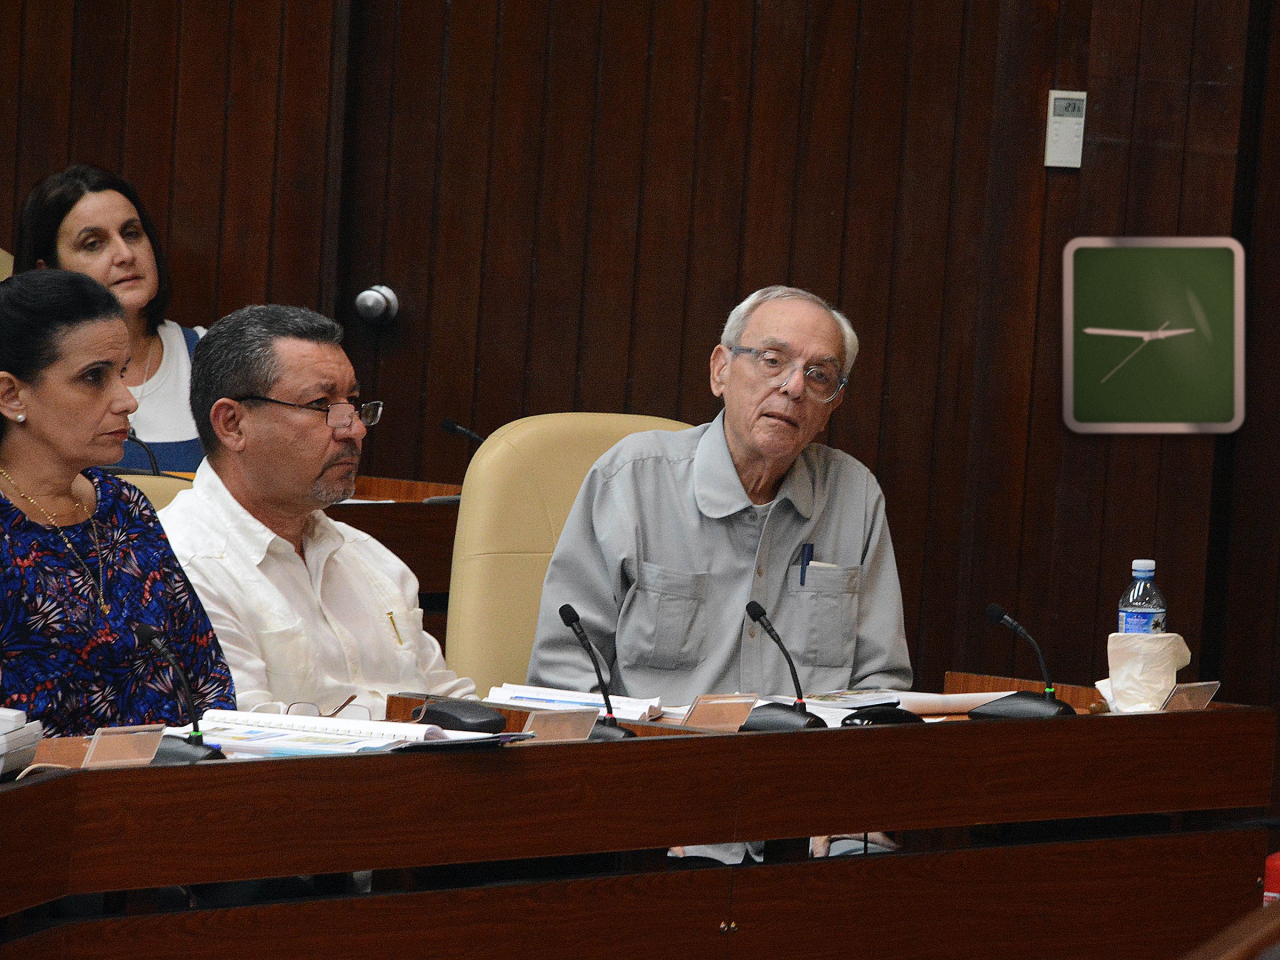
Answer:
2,45,38
